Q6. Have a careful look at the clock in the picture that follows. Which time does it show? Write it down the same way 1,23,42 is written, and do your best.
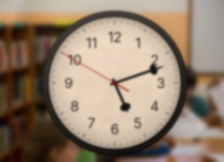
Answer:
5,11,50
